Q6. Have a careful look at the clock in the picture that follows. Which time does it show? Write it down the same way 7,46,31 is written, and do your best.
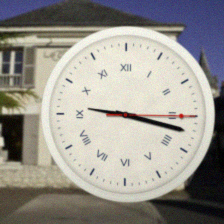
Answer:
9,17,15
